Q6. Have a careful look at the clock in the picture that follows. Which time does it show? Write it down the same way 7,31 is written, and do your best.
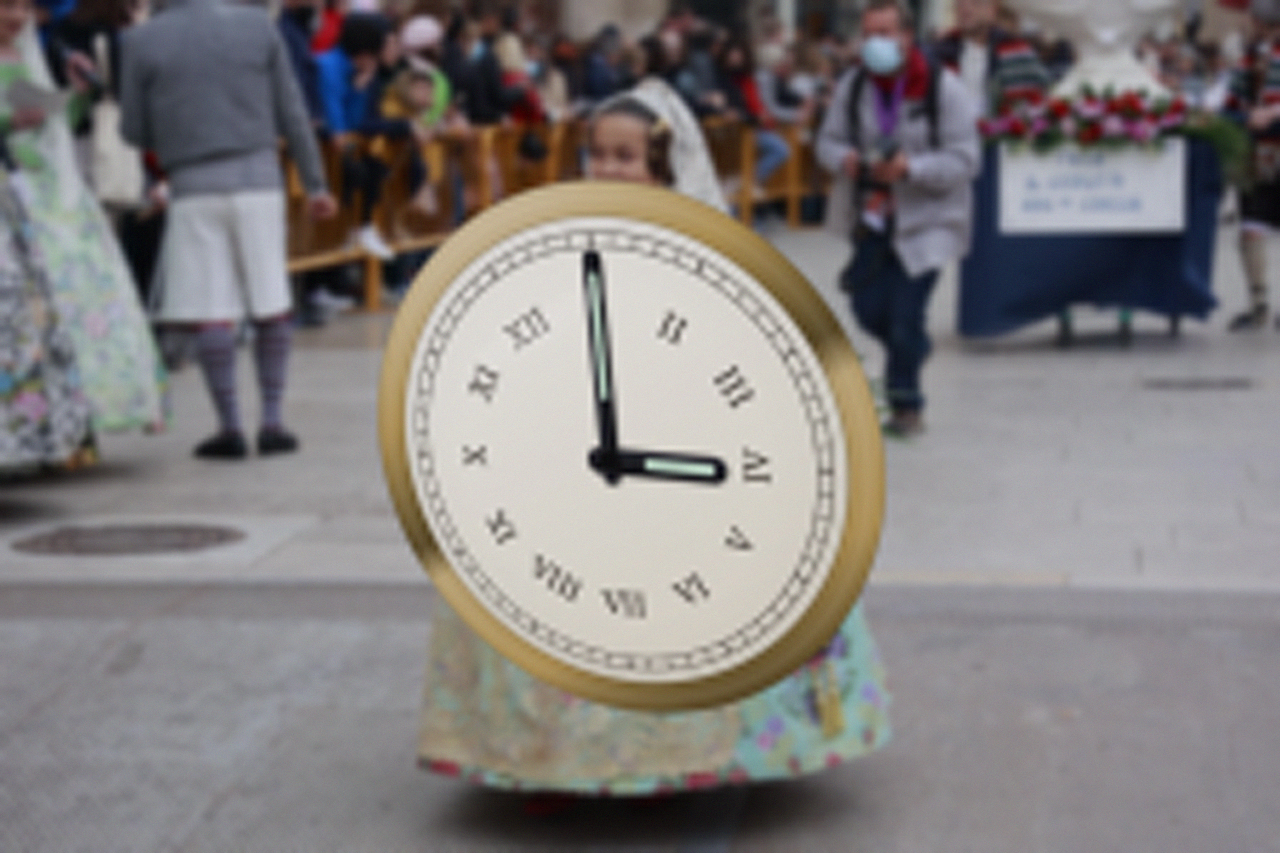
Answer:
4,05
